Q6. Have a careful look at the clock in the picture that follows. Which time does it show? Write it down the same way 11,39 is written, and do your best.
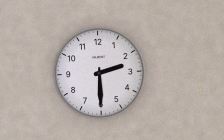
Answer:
2,30
